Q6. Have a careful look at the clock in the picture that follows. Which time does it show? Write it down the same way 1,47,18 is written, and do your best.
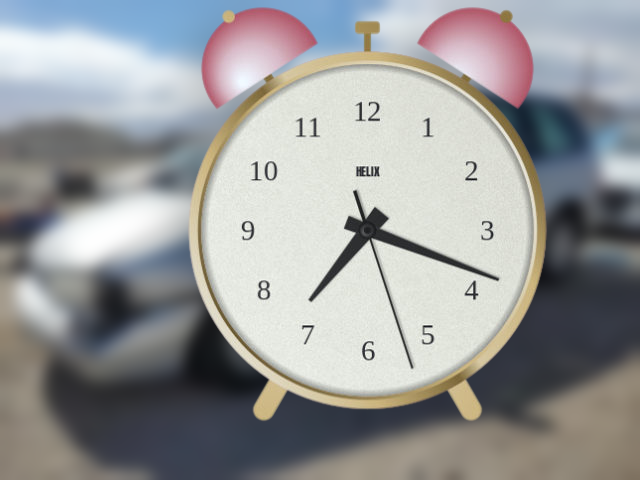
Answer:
7,18,27
